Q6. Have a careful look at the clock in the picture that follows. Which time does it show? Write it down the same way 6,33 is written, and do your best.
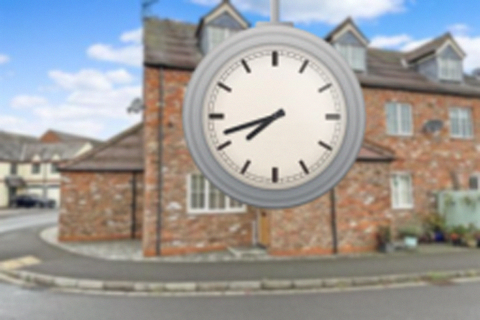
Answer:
7,42
